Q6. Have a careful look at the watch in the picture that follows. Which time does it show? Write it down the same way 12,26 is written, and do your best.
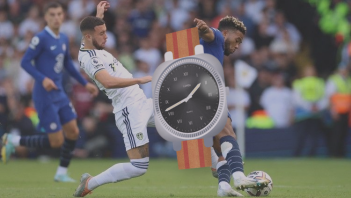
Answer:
1,42
